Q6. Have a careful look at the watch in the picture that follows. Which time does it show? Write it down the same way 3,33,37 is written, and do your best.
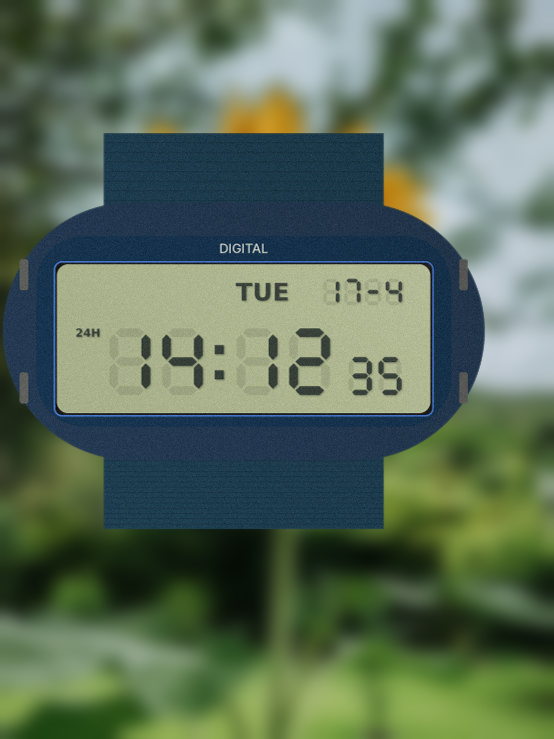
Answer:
14,12,35
